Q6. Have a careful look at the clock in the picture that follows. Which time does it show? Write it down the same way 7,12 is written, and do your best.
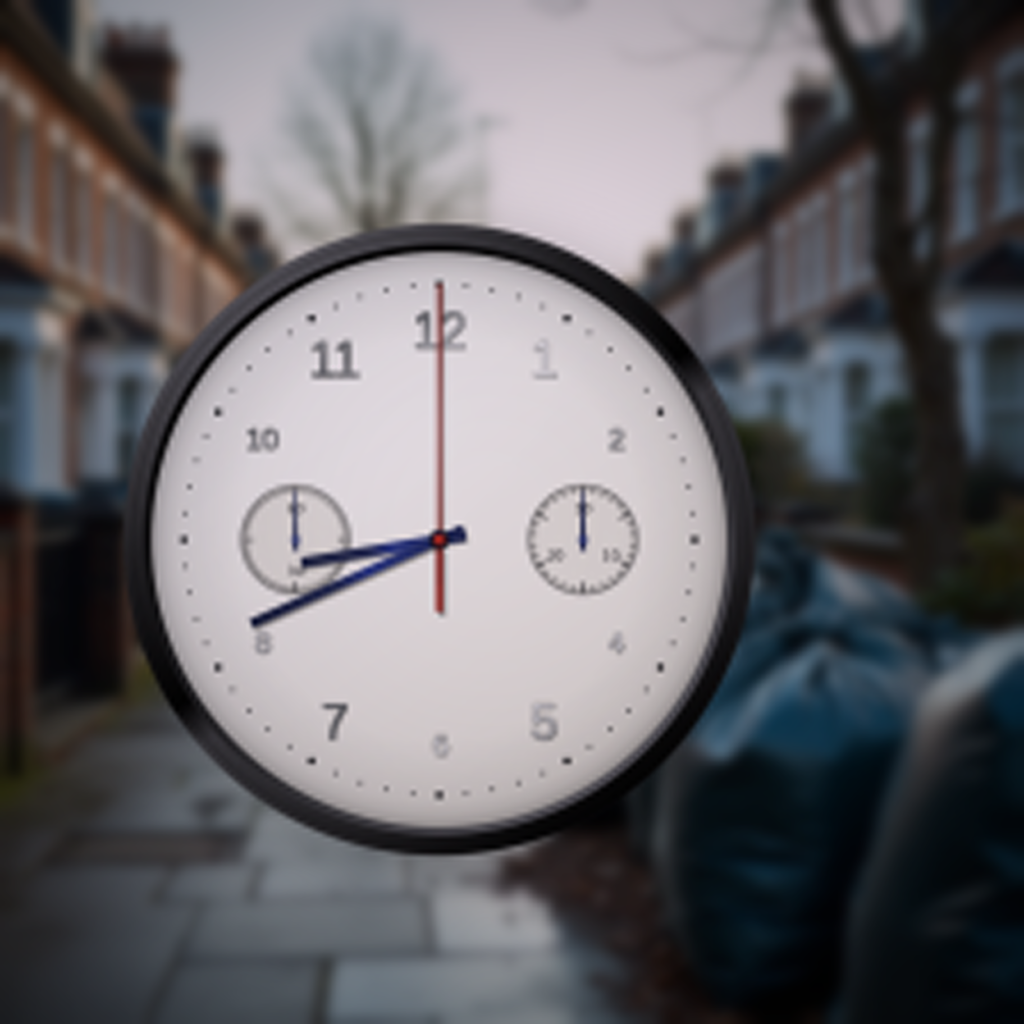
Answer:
8,41
